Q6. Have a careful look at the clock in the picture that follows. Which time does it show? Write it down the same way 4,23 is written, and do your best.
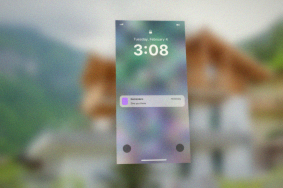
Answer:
3,08
